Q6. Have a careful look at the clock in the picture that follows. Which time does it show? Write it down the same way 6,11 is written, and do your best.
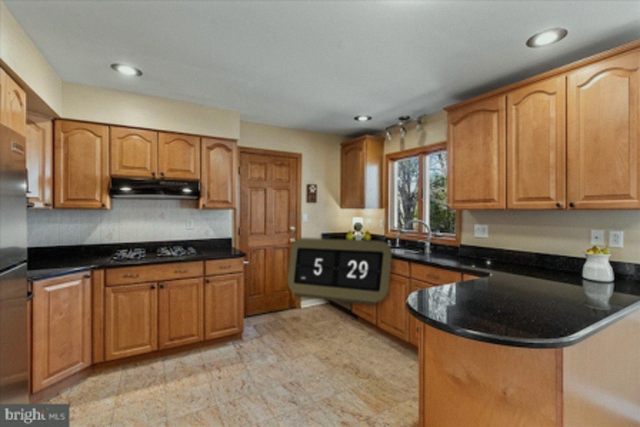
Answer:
5,29
